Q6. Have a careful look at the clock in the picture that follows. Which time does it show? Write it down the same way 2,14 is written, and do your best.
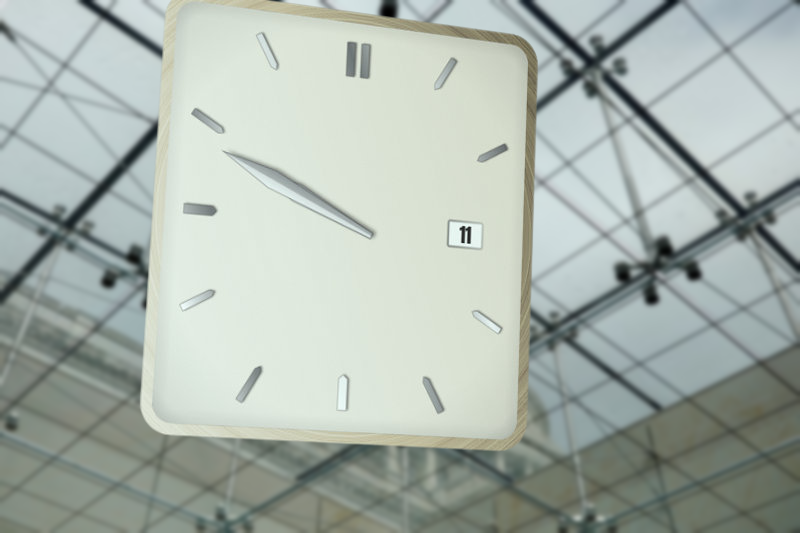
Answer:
9,49
